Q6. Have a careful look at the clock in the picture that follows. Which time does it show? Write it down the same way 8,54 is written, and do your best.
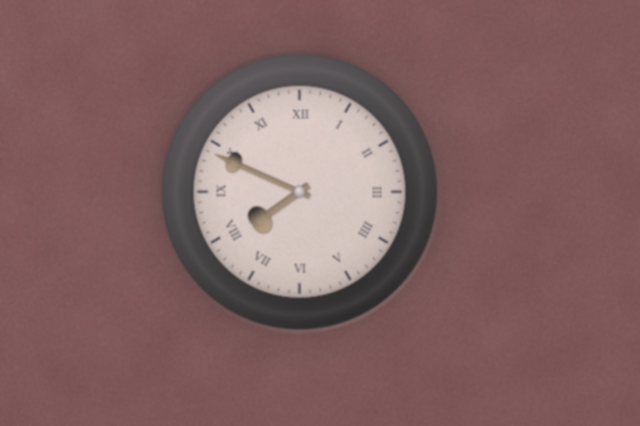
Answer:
7,49
